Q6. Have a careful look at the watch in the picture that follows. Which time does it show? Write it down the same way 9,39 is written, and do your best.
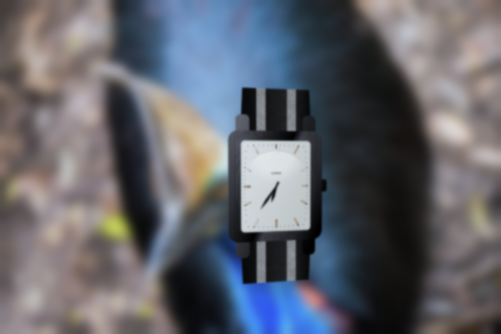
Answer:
6,36
